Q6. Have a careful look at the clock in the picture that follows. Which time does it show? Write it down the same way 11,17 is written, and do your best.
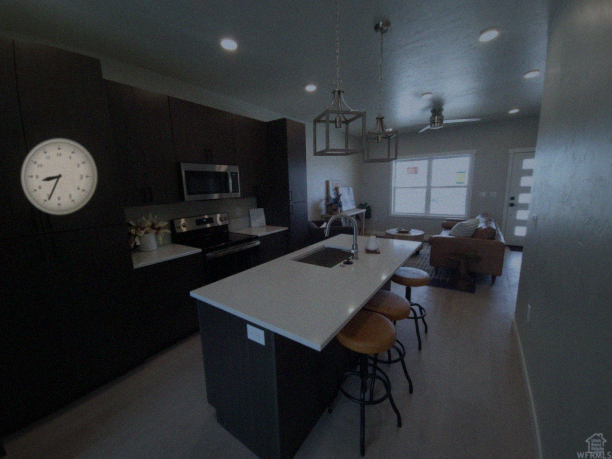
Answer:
8,34
